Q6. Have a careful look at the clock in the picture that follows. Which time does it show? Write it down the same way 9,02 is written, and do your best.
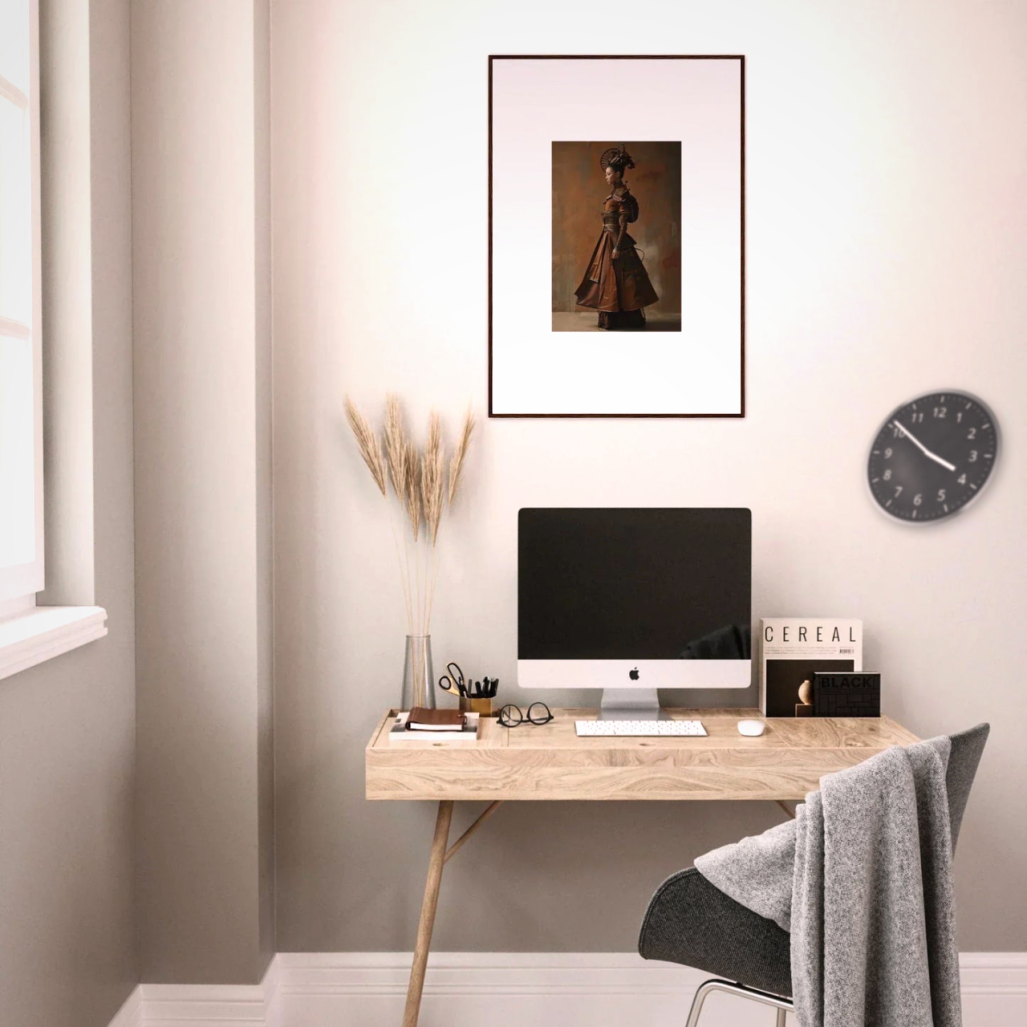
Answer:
3,51
